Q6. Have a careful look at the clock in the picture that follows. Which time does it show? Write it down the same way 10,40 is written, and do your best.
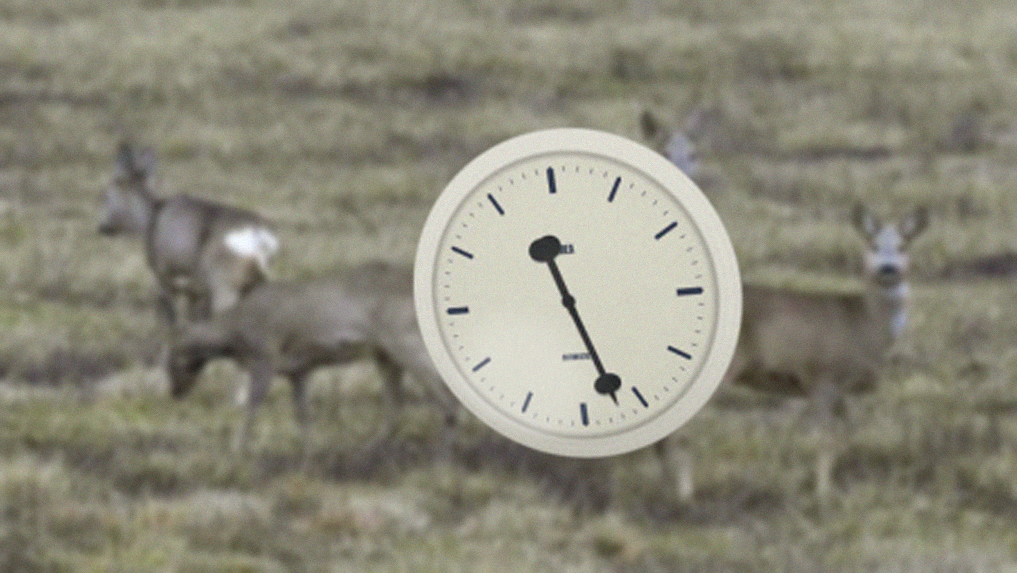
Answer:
11,27
